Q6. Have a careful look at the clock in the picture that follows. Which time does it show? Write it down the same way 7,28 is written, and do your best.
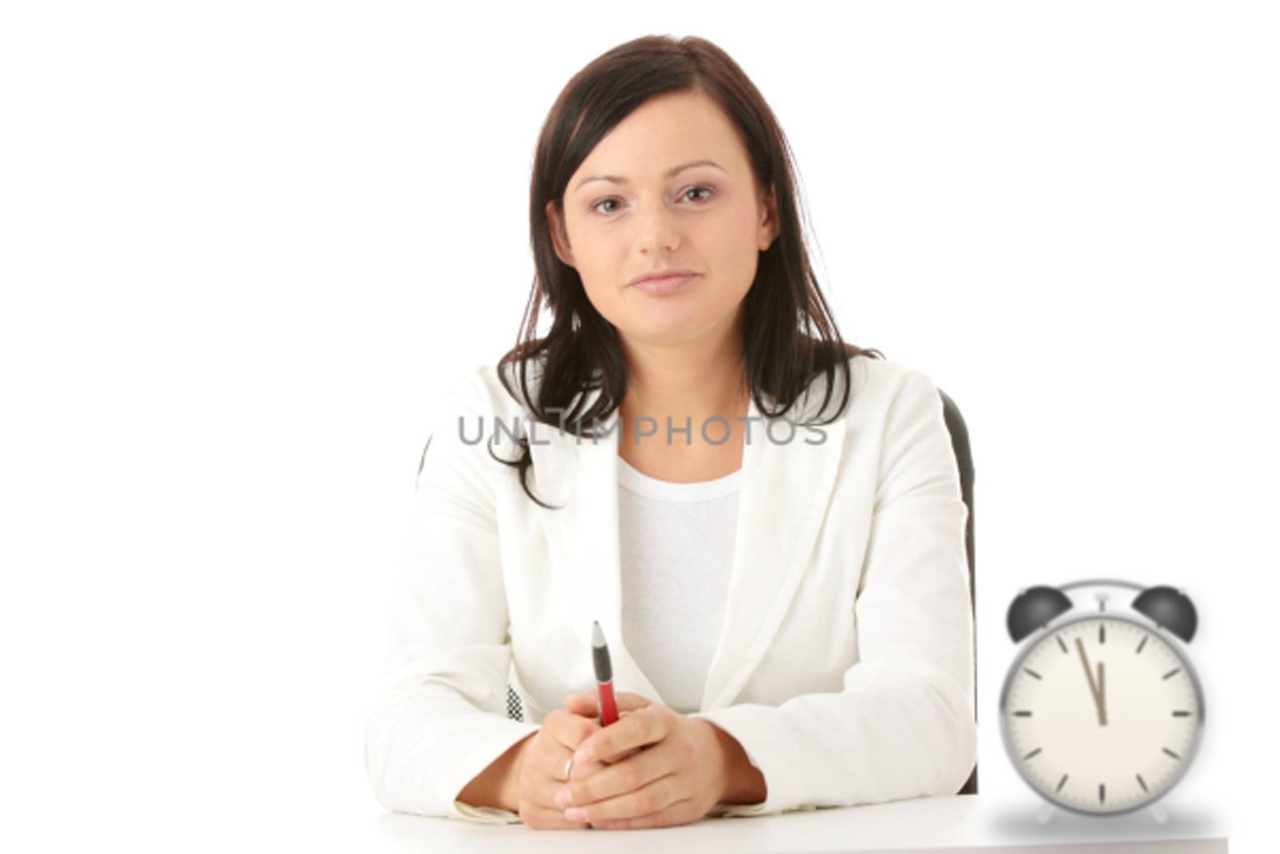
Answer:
11,57
